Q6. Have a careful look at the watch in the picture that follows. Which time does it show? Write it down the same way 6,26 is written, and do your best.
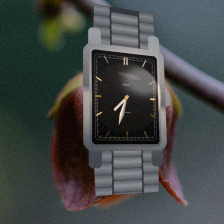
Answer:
7,33
